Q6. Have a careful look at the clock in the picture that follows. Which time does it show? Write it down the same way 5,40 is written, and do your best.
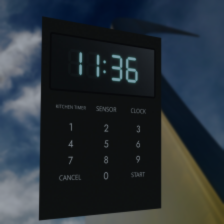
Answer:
11,36
